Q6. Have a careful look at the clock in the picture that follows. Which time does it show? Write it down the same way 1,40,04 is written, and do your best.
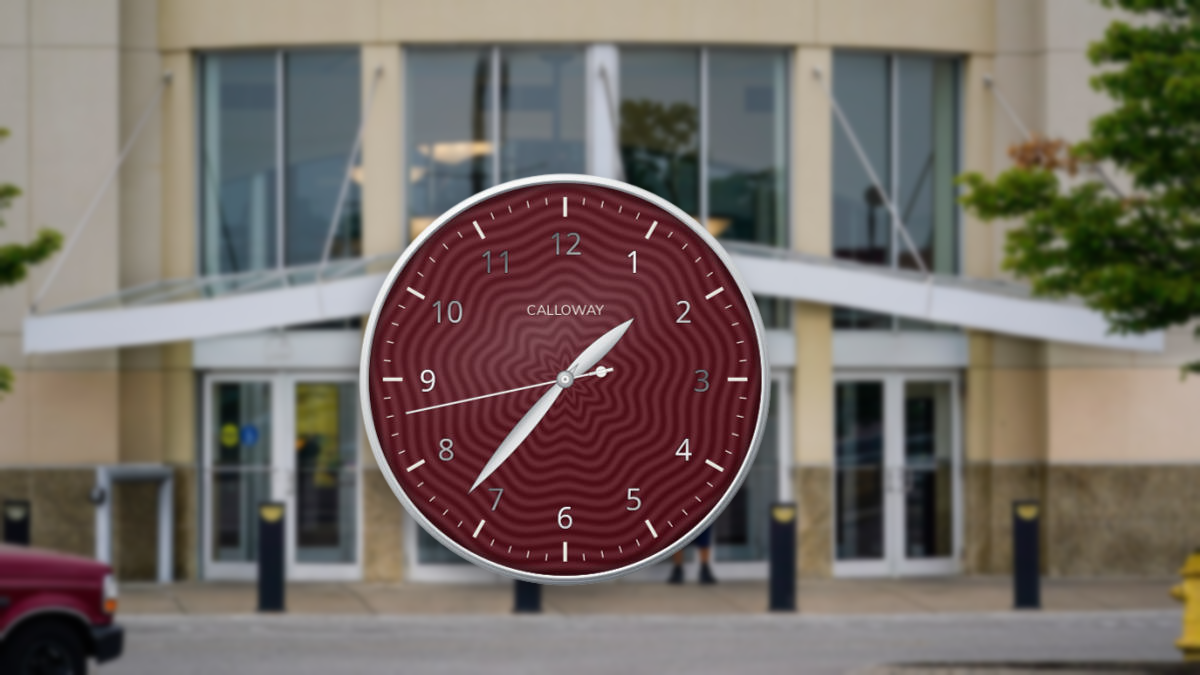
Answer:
1,36,43
